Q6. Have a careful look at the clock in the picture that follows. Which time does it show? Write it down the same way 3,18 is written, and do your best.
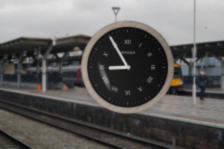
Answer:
8,55
